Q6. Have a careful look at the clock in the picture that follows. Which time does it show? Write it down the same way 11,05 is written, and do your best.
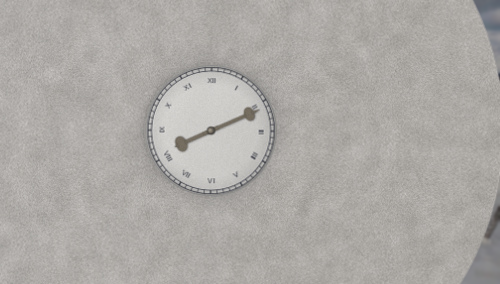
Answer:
8,11
